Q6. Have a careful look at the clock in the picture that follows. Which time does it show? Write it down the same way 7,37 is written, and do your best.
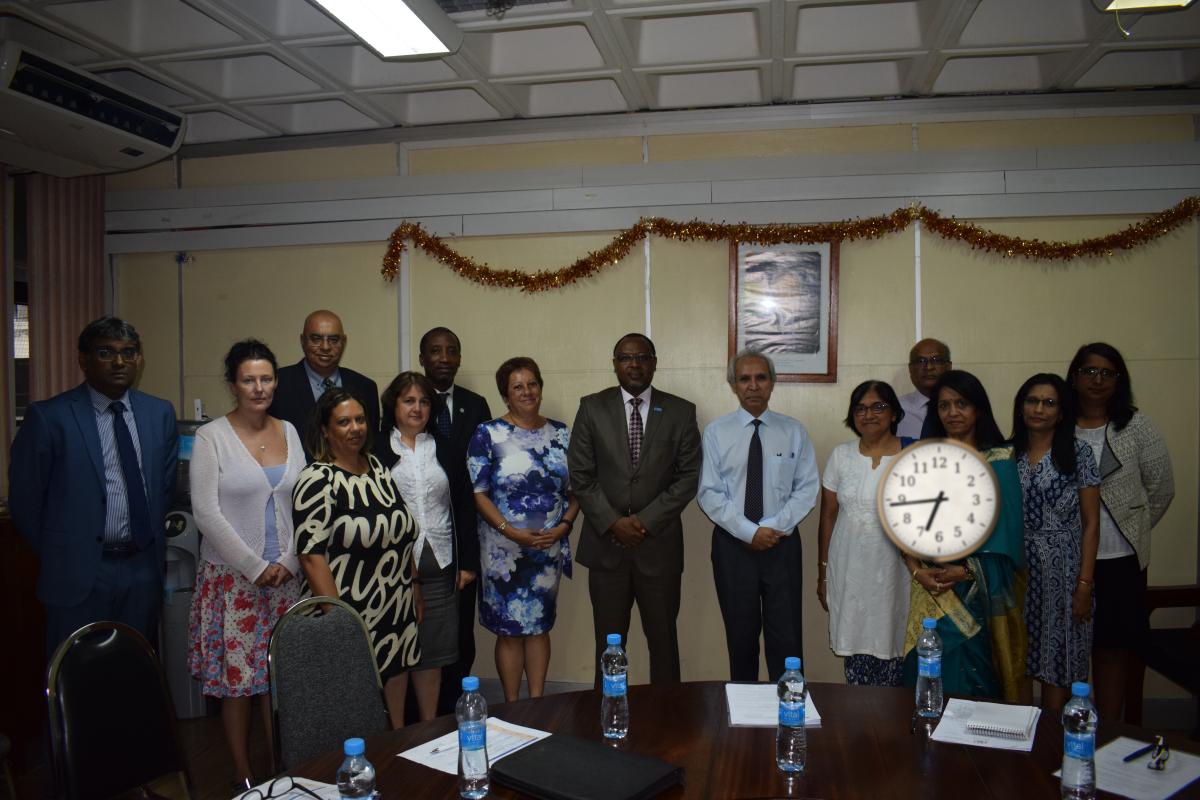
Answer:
6,44
